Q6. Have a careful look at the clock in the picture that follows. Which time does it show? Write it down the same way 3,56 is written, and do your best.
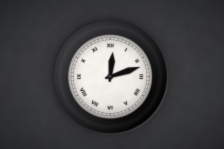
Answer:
12,12
